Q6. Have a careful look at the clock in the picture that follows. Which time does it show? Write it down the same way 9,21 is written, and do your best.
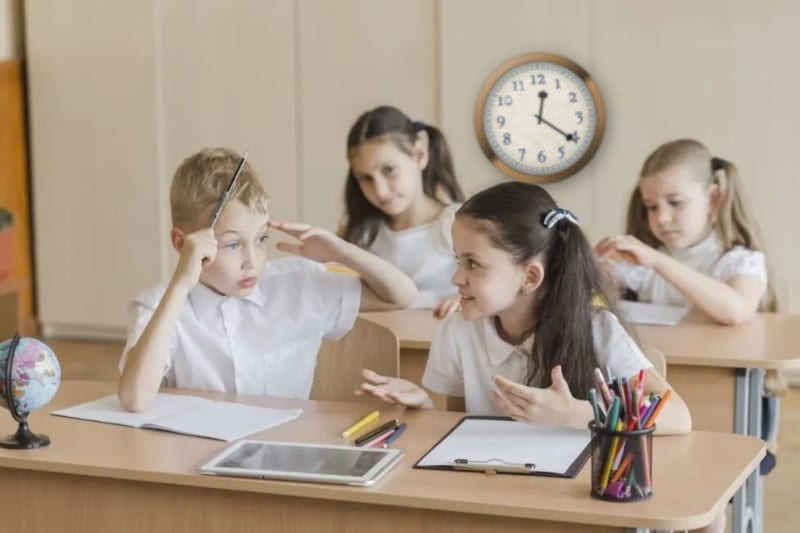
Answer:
12,21
